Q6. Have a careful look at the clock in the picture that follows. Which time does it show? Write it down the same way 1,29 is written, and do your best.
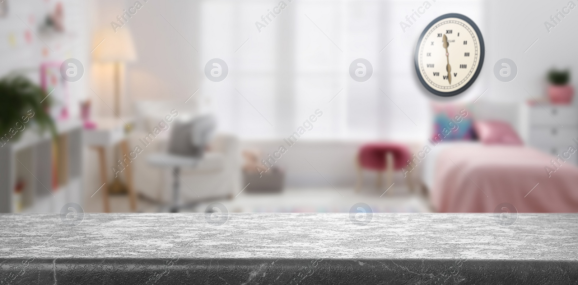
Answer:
11,28
